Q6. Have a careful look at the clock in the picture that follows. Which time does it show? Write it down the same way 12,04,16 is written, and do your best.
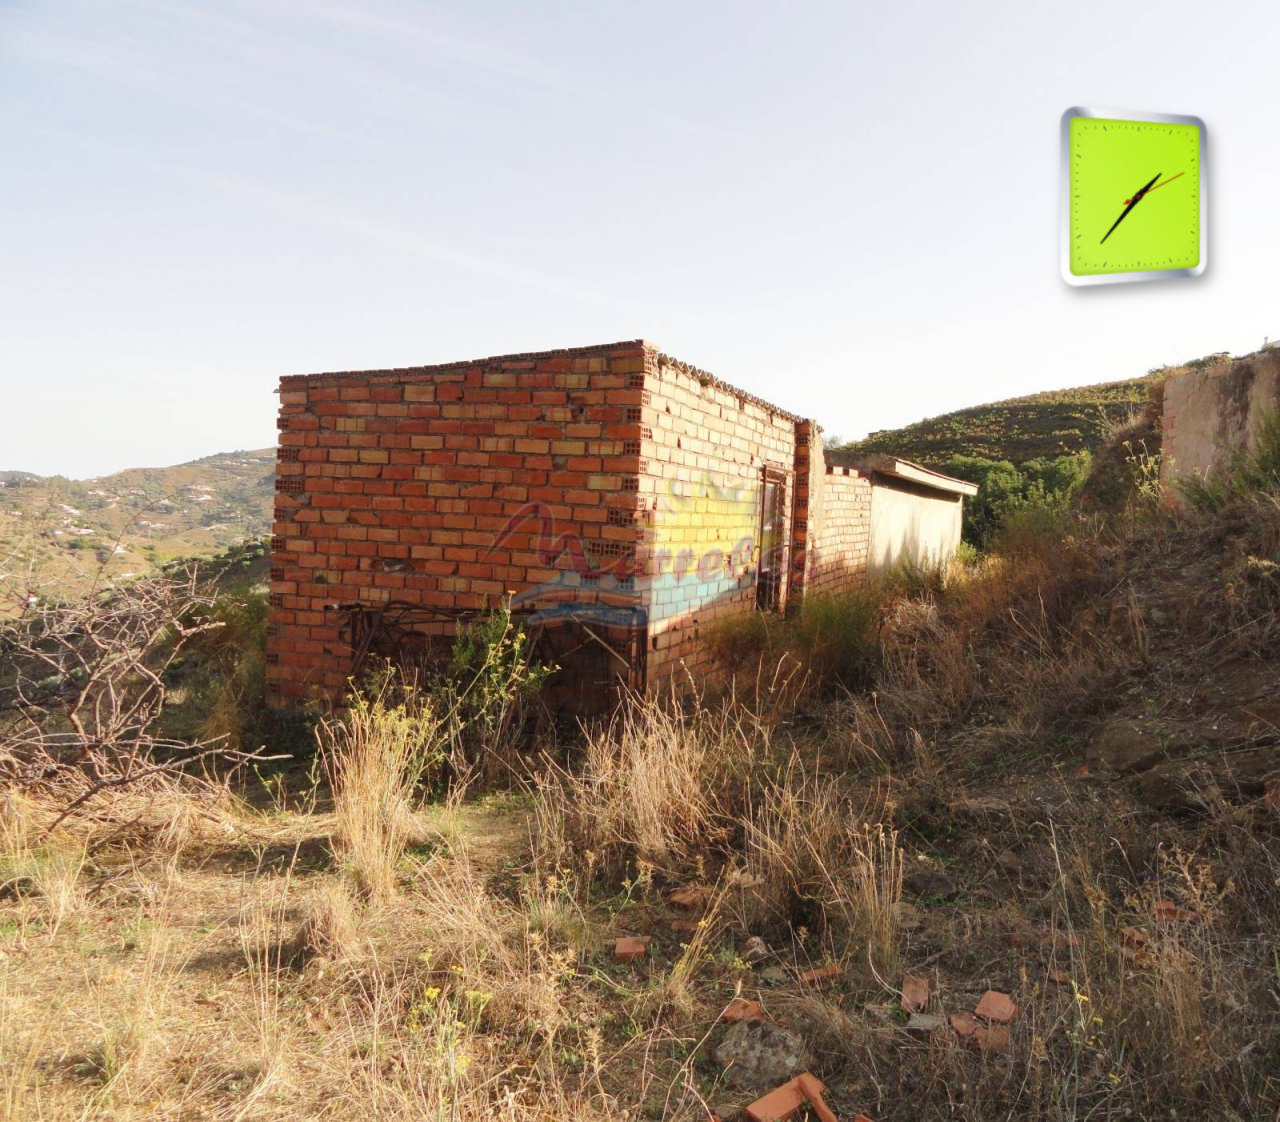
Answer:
1,37,11
